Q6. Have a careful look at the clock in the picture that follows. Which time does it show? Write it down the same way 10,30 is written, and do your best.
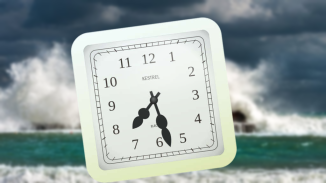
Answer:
7,28
